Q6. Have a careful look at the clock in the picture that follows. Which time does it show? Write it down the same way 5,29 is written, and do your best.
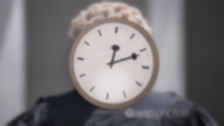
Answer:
12,11
